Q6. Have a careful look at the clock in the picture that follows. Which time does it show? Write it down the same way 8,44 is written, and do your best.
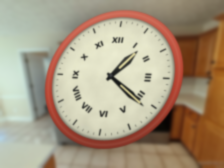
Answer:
1,21
